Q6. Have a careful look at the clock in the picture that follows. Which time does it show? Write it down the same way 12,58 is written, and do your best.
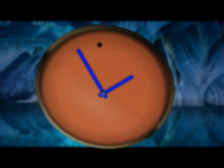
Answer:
1,56
